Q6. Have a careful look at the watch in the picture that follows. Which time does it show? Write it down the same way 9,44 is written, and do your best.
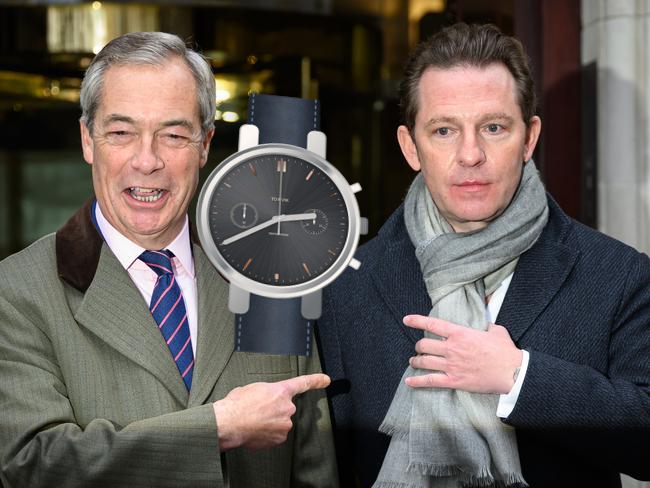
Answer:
2,40
